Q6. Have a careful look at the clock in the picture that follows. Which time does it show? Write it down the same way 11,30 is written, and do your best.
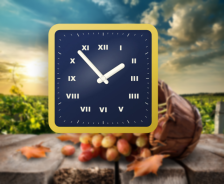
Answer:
1,53
